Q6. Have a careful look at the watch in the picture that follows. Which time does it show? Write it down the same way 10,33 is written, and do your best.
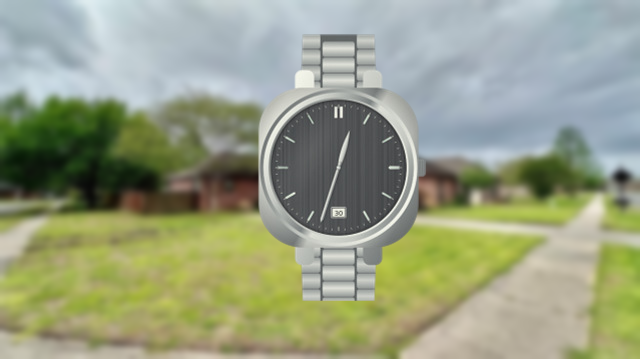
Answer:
12,33
